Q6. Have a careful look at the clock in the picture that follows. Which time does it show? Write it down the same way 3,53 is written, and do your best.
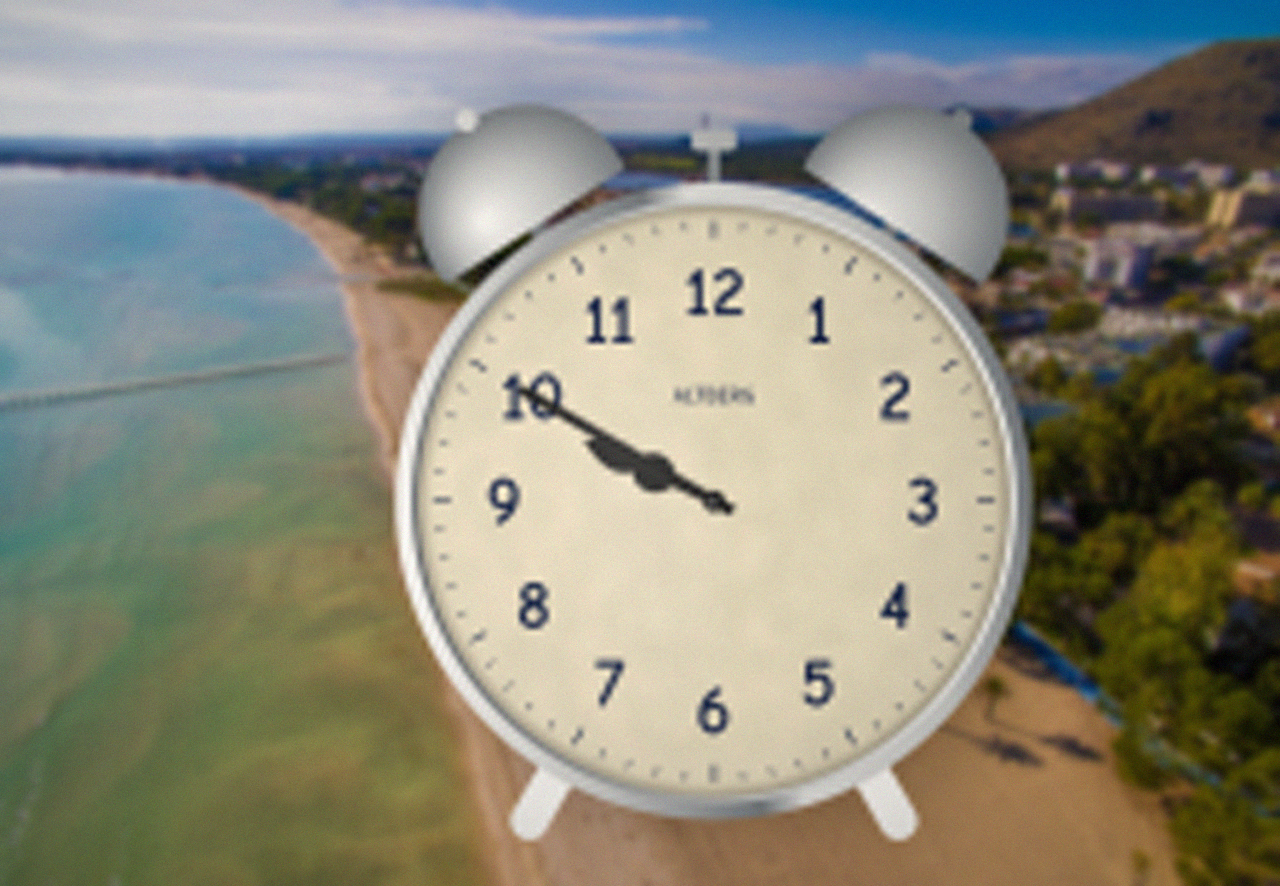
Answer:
9,50
